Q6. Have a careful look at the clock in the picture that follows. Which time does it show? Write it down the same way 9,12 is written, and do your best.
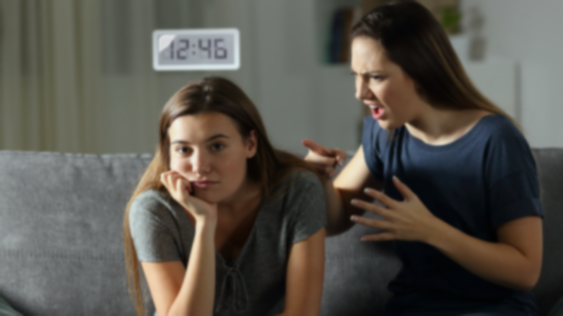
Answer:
12,46
